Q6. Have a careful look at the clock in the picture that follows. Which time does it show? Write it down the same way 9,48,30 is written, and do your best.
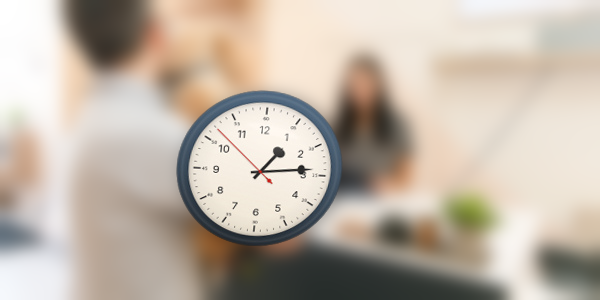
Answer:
1,13,52
